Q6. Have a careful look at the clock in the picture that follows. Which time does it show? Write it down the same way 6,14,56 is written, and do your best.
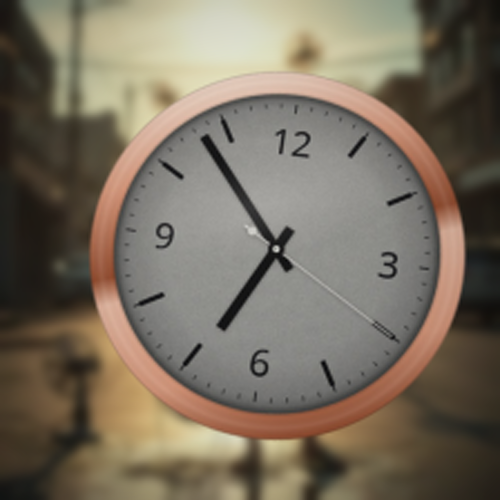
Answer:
6,53,20
